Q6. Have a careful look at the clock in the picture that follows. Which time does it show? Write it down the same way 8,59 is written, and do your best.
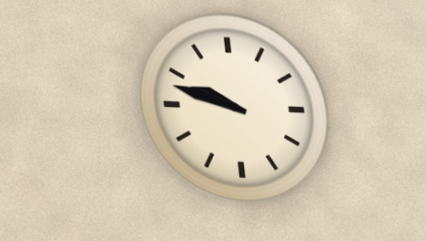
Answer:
9,48
